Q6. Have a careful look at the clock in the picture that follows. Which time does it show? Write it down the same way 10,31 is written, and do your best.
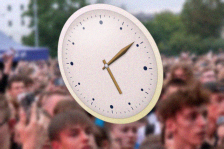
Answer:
5,09
